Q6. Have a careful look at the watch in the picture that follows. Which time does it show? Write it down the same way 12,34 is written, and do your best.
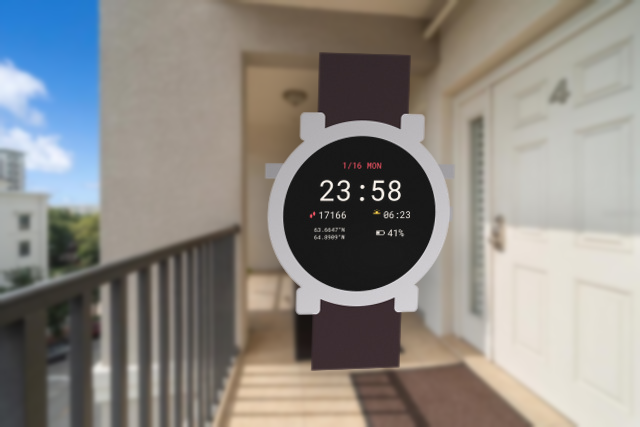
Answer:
23,58
